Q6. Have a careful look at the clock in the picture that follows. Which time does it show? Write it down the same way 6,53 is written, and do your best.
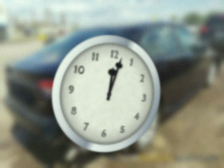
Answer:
12,02
